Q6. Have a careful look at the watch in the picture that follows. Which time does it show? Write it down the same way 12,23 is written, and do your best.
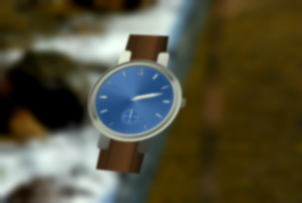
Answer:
2,12
